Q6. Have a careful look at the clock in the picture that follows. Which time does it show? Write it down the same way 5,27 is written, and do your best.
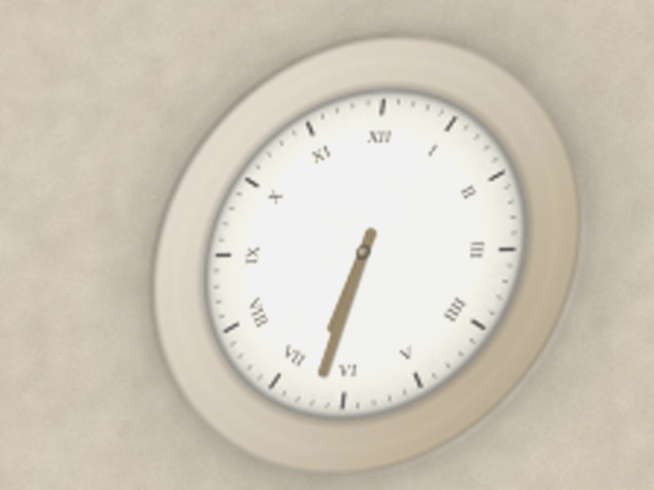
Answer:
6,32
